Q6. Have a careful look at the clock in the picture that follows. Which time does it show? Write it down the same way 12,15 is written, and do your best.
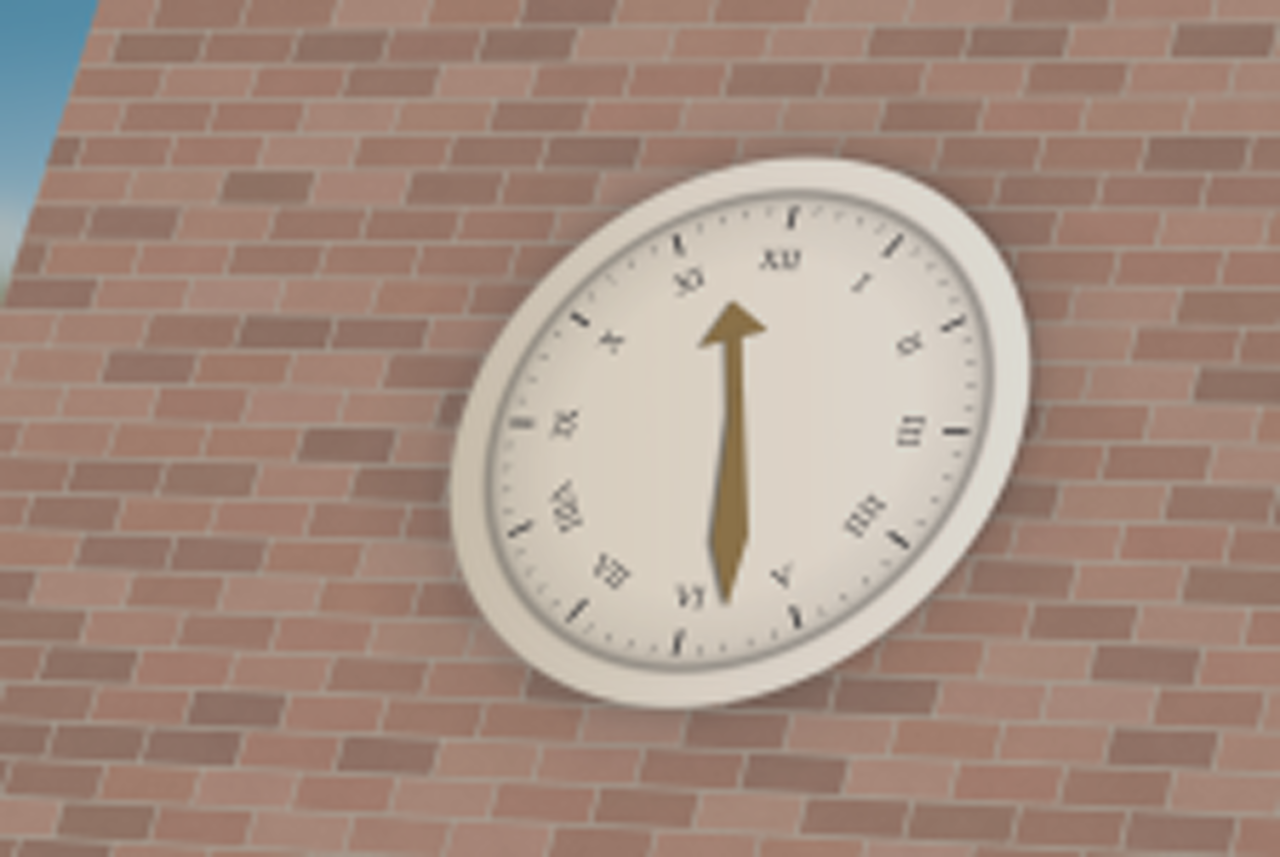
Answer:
11,28
